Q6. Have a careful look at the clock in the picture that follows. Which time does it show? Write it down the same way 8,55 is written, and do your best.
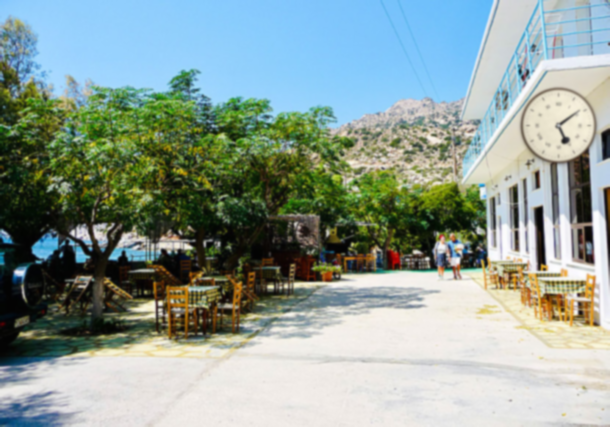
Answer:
5,09
